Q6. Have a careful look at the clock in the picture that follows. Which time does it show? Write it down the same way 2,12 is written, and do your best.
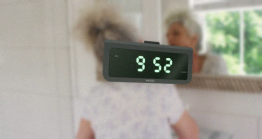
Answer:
9,52
